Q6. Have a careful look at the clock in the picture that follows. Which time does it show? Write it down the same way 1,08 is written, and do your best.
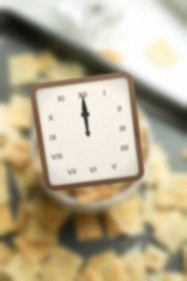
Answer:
12,00
